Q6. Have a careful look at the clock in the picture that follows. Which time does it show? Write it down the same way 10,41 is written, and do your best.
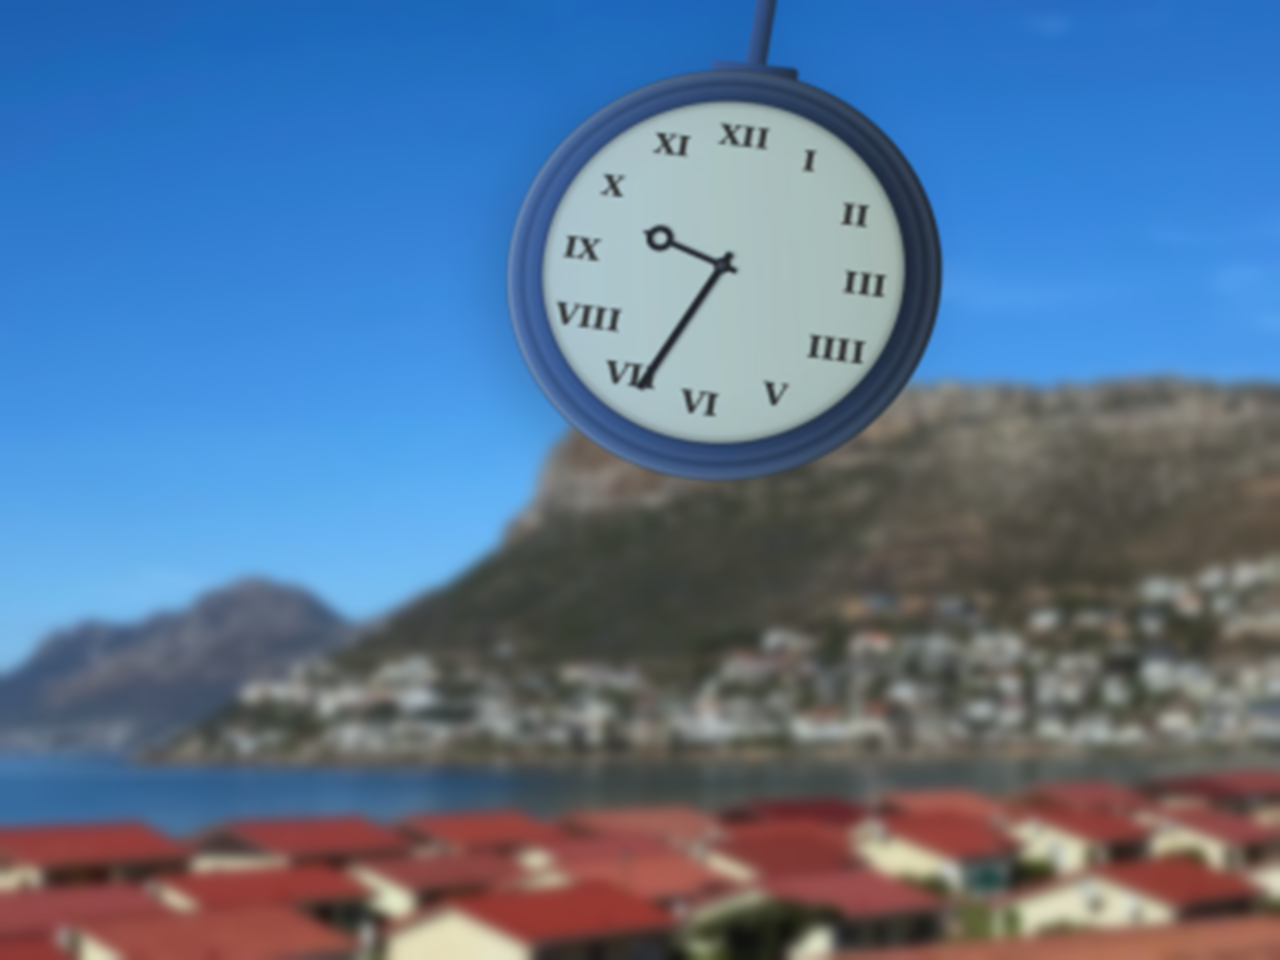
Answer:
9,34
